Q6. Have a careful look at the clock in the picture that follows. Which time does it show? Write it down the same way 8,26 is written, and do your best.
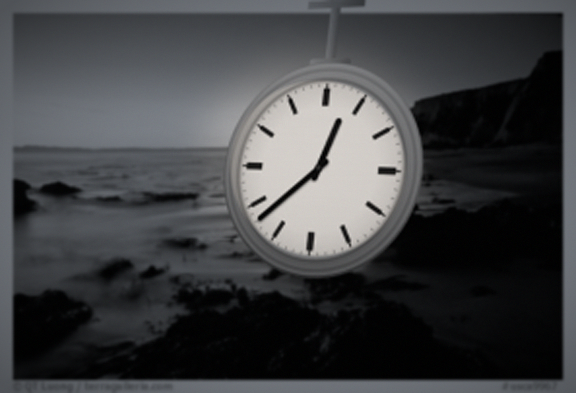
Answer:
12,38
